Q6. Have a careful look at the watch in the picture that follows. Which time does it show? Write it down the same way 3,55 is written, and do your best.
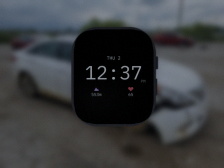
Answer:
12,37
